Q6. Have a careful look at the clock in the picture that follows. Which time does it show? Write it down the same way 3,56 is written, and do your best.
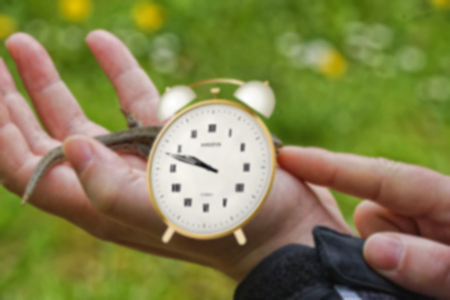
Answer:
9,48
